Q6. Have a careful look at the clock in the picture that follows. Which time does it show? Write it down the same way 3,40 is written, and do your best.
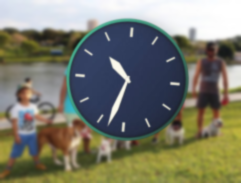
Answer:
10,33
